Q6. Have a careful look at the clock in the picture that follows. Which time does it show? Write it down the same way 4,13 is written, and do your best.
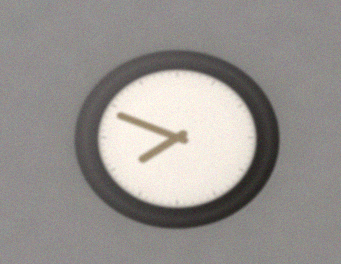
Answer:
7,49
